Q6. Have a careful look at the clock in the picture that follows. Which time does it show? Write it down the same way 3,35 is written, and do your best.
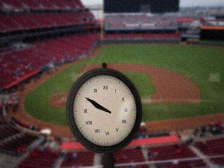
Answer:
9,50
